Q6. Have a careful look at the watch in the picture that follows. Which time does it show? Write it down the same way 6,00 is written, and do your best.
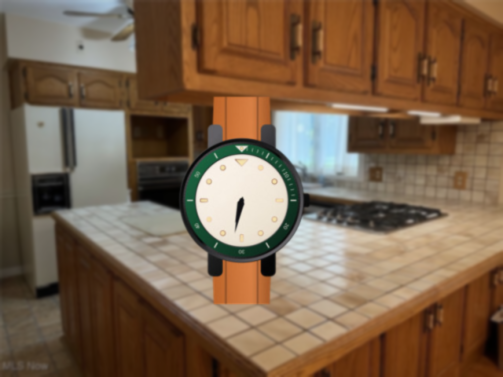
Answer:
6,32
